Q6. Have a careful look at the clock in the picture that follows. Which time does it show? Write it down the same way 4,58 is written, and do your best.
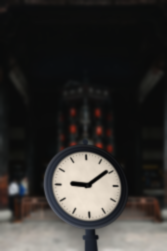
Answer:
9,09
